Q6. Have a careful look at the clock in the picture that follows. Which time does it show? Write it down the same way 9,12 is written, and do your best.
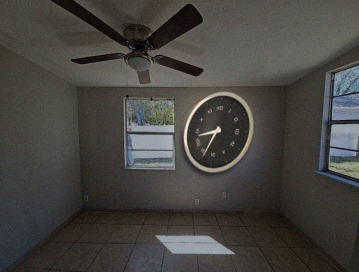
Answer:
8,34
